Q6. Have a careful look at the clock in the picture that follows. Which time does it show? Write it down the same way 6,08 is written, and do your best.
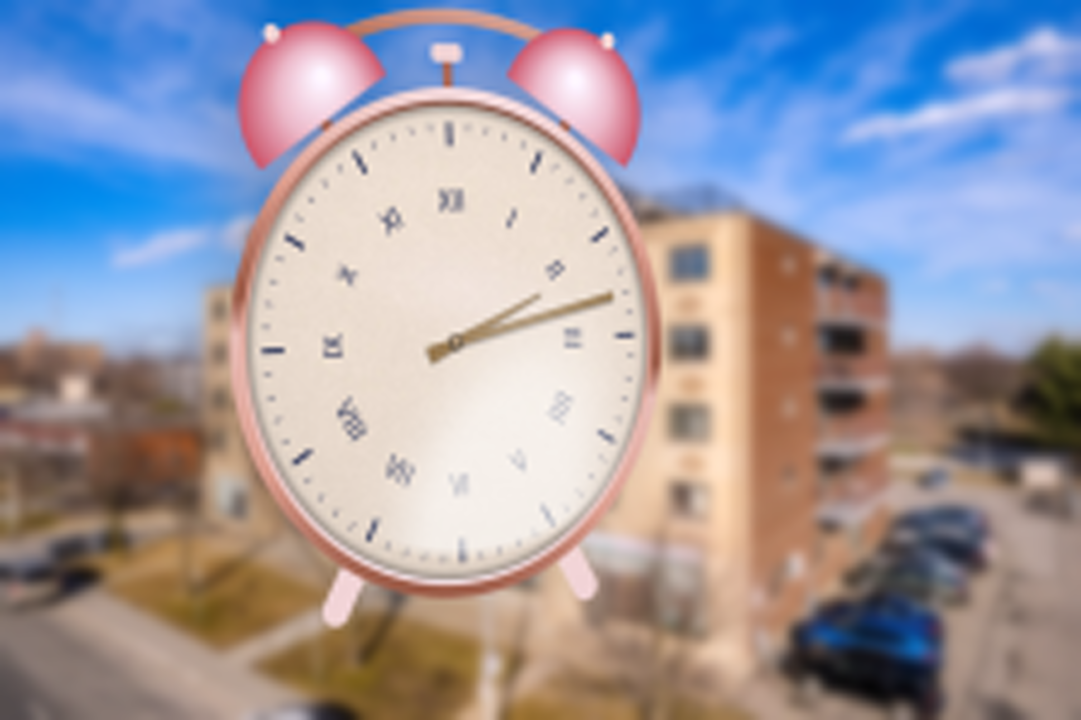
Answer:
2,13
